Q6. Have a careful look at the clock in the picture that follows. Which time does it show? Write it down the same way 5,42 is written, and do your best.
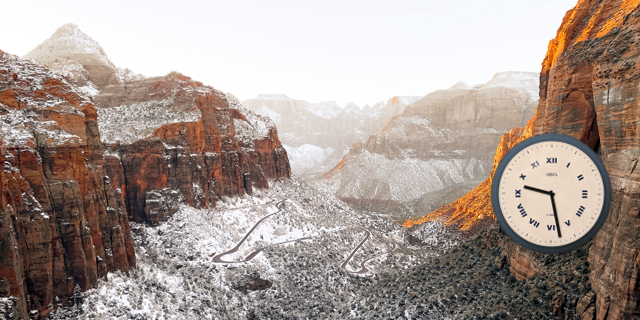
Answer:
9,28
